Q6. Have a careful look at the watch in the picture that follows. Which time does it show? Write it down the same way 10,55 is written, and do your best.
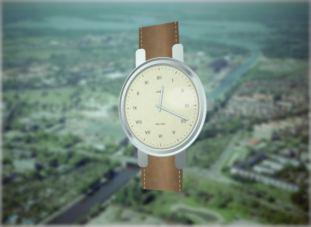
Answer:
12,19
